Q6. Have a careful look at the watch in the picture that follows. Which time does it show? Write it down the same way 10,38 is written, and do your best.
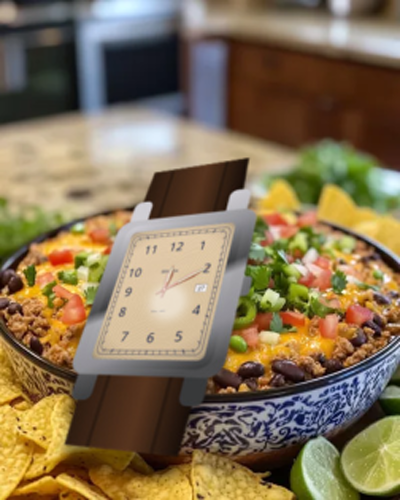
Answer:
12,10
